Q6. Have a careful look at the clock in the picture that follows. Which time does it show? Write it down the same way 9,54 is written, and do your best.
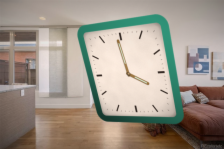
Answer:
3,59
